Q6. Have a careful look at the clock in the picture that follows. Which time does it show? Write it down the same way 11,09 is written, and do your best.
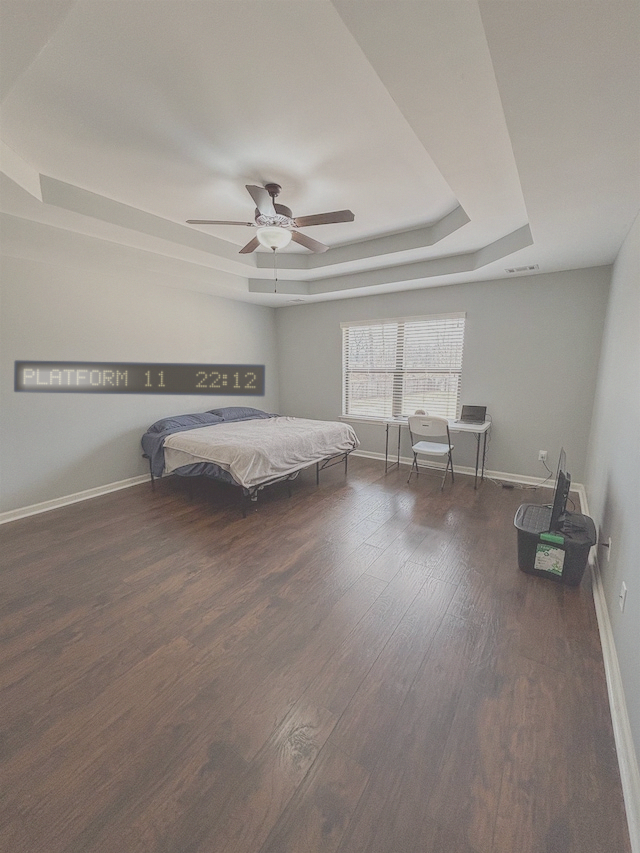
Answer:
22,12
